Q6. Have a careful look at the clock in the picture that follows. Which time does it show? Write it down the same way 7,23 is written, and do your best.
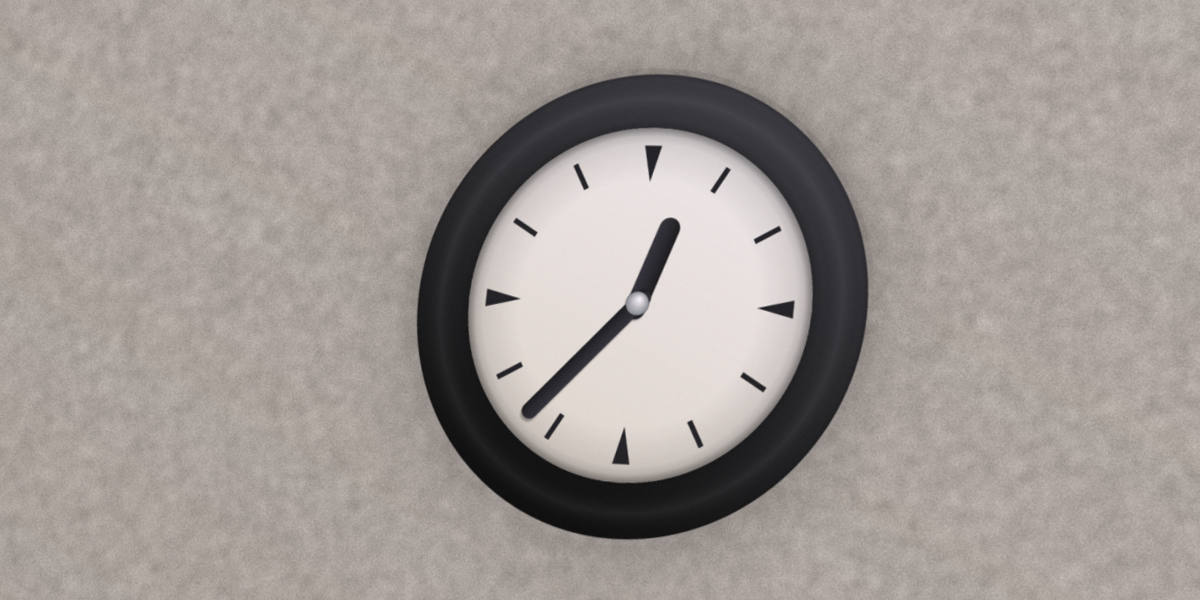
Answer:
12,37
